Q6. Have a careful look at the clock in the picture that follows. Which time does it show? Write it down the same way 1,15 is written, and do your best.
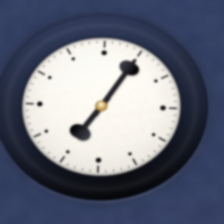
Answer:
7,05
